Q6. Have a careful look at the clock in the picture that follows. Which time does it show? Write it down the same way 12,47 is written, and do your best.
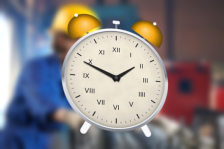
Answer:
1,49
